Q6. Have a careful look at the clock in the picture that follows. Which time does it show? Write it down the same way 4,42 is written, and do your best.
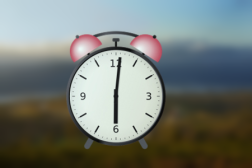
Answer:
6,01
